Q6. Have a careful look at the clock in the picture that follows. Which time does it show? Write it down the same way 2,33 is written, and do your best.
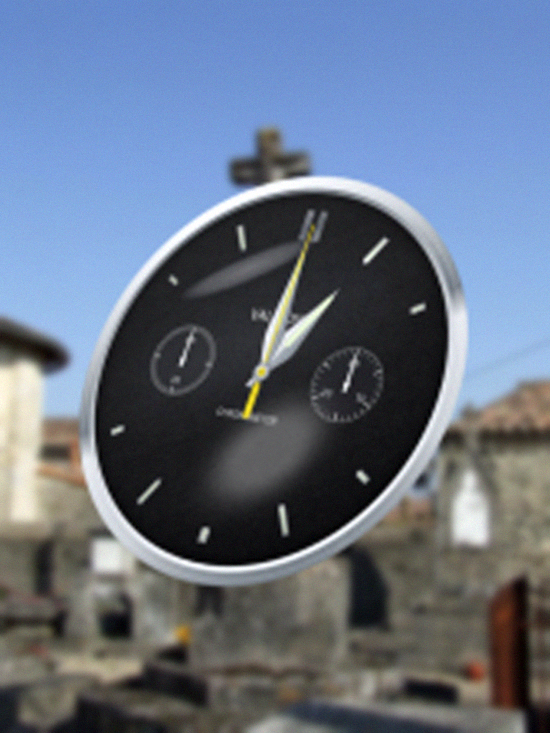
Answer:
1,00
